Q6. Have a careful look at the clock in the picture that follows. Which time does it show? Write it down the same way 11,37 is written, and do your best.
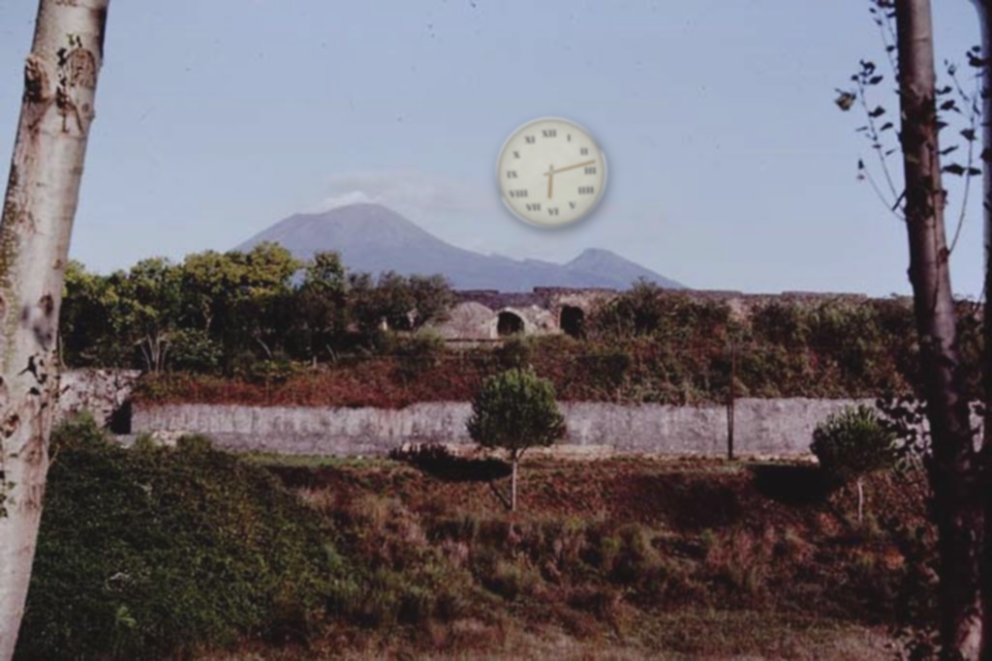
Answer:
6,13
